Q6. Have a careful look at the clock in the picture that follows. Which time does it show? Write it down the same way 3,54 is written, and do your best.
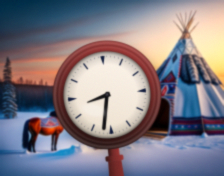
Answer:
8,32
